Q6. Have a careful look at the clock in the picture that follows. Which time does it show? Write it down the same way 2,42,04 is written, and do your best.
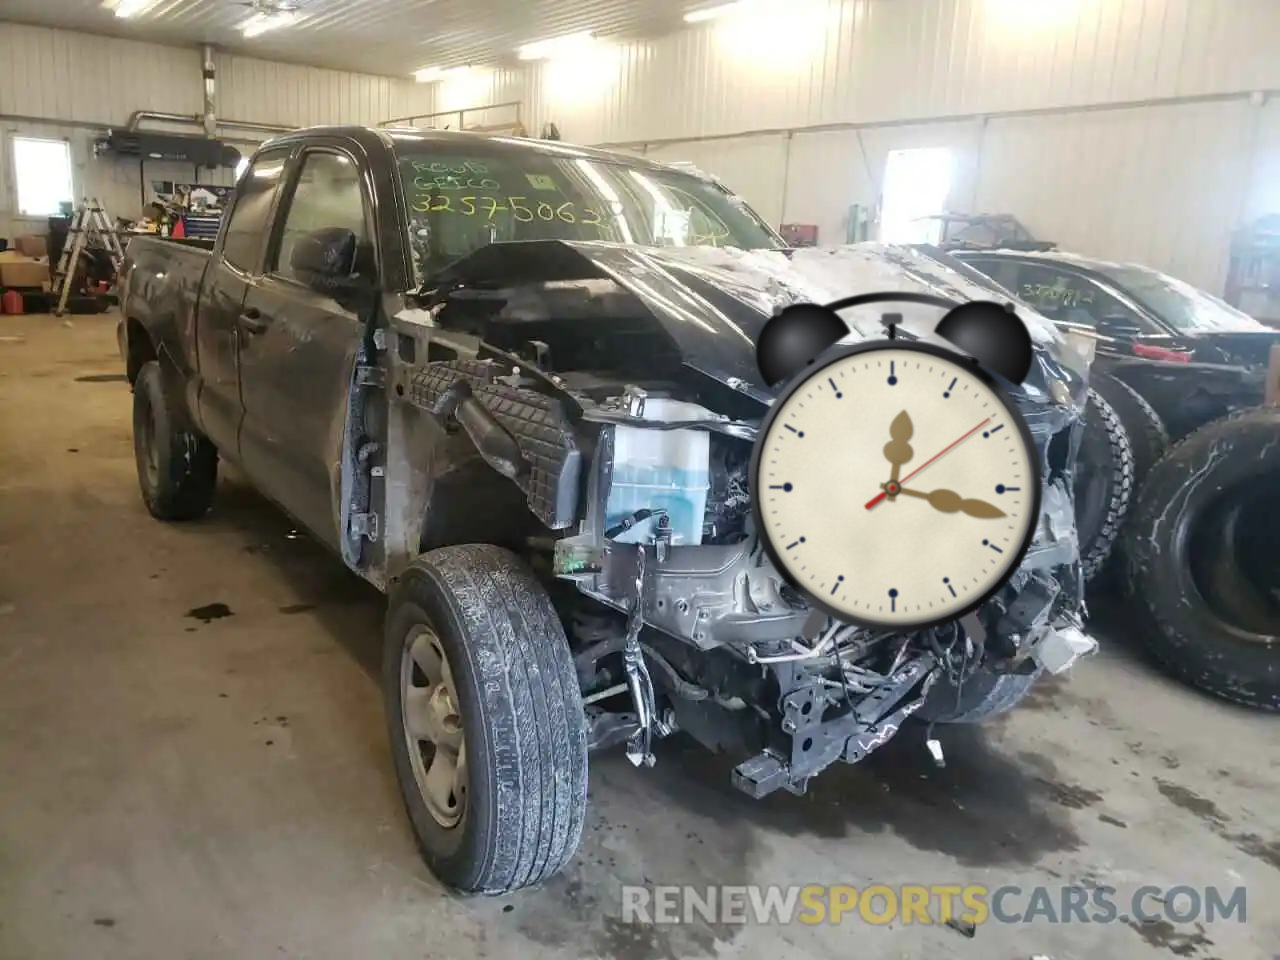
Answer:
12,17,09
